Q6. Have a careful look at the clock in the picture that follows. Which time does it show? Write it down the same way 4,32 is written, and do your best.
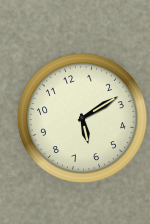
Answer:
6,13
